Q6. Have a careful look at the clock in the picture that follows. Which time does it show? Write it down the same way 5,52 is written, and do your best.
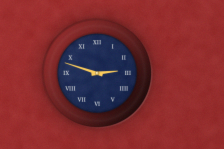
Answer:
2,48
